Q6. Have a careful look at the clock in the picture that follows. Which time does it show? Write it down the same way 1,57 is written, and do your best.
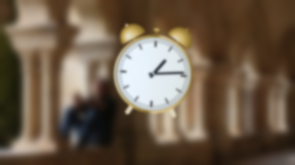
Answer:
1,14
